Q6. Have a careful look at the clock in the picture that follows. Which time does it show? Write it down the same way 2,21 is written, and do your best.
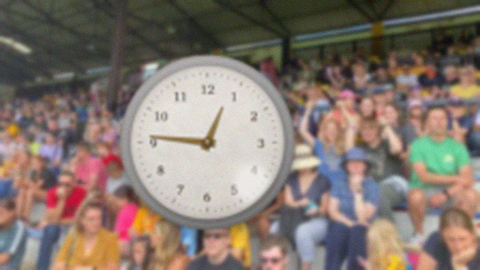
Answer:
12,46
